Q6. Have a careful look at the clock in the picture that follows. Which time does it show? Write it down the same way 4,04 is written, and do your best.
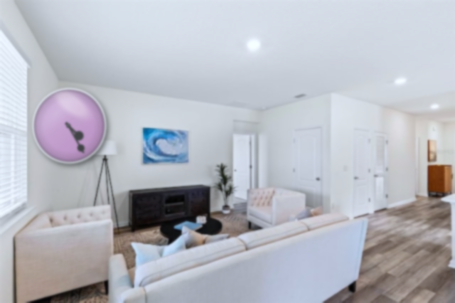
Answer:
4,25
